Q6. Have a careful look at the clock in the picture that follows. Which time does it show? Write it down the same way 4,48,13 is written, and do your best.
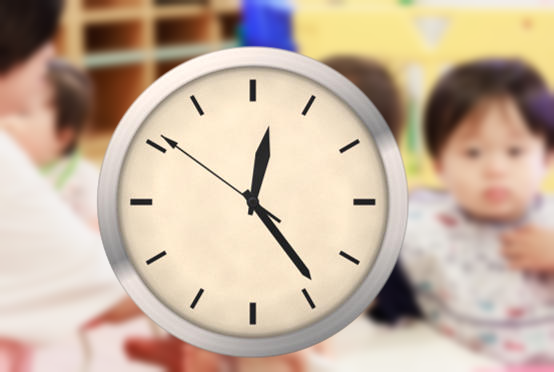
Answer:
12,23,51
